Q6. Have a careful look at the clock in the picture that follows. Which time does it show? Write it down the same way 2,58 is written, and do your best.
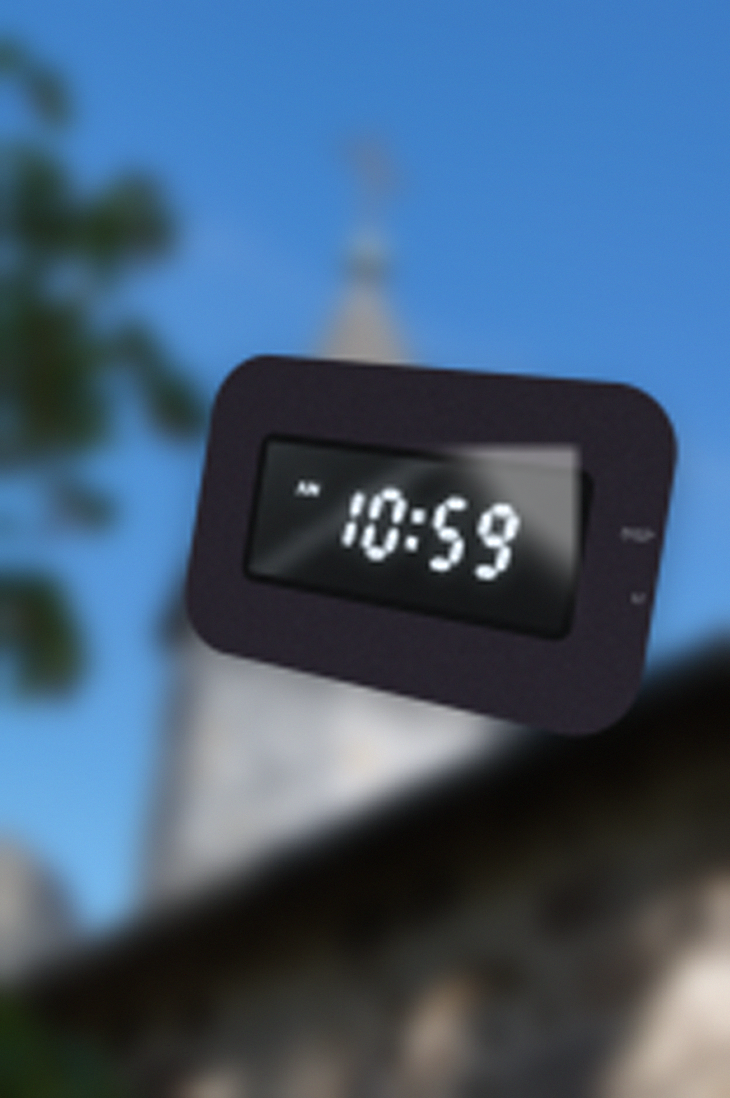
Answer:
10,59
